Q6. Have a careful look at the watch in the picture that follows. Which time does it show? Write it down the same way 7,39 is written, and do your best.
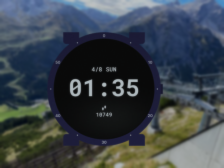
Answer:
1,35
